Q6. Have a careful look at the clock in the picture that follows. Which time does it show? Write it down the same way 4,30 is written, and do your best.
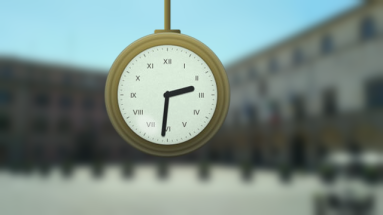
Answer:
2,31
